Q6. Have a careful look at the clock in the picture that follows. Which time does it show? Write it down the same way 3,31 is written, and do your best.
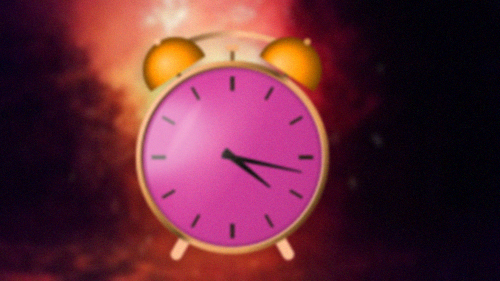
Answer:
4,17
